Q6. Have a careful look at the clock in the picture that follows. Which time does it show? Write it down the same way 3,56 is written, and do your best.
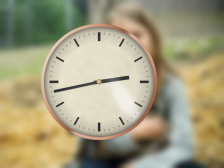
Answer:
2,43
